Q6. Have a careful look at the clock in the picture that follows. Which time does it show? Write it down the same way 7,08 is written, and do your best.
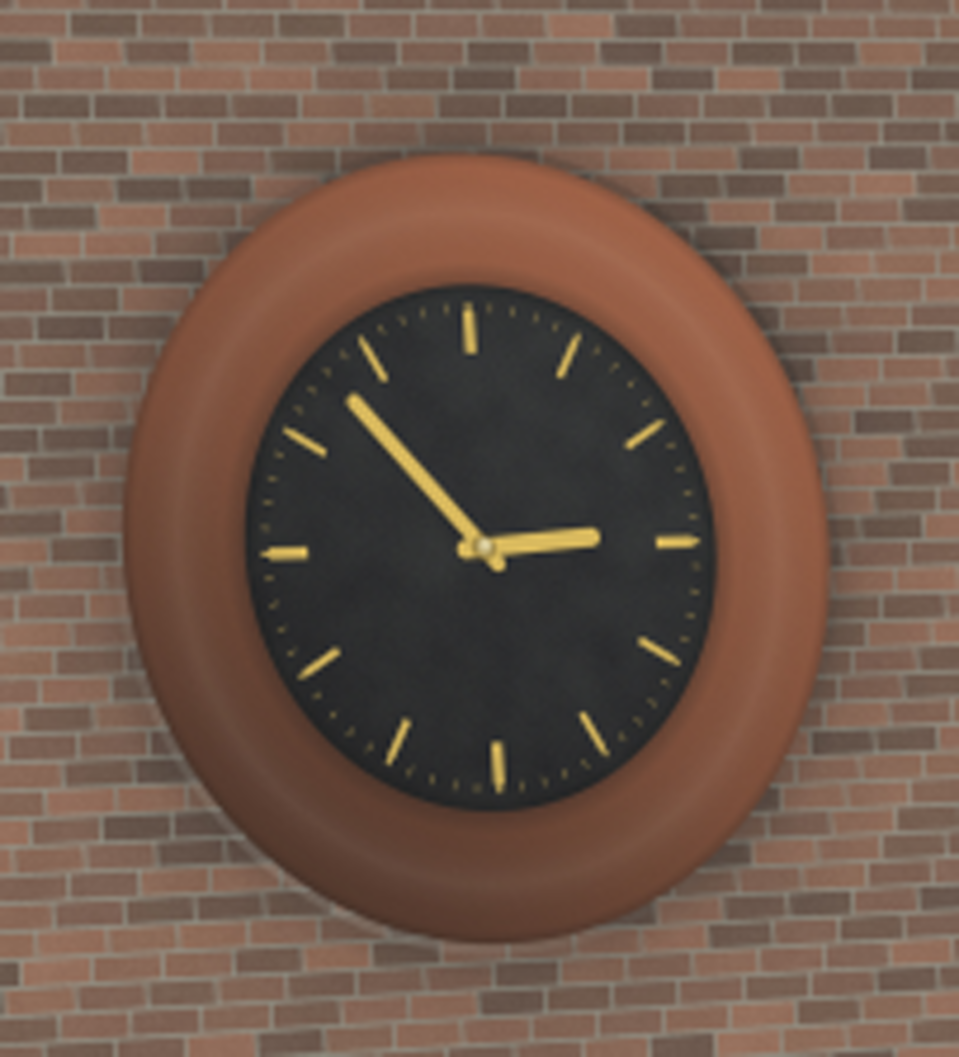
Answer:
2,53
